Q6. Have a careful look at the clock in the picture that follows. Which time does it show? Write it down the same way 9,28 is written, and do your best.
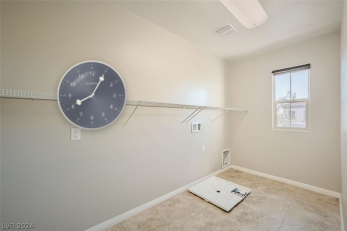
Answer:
8,05
